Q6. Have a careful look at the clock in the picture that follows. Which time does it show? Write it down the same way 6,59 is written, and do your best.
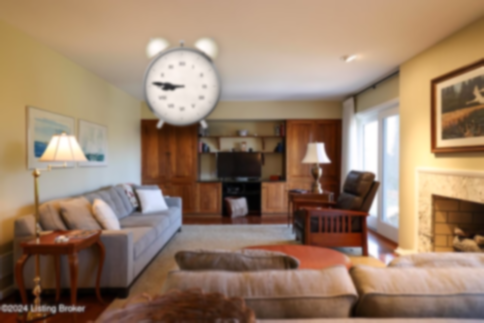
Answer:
8,46
